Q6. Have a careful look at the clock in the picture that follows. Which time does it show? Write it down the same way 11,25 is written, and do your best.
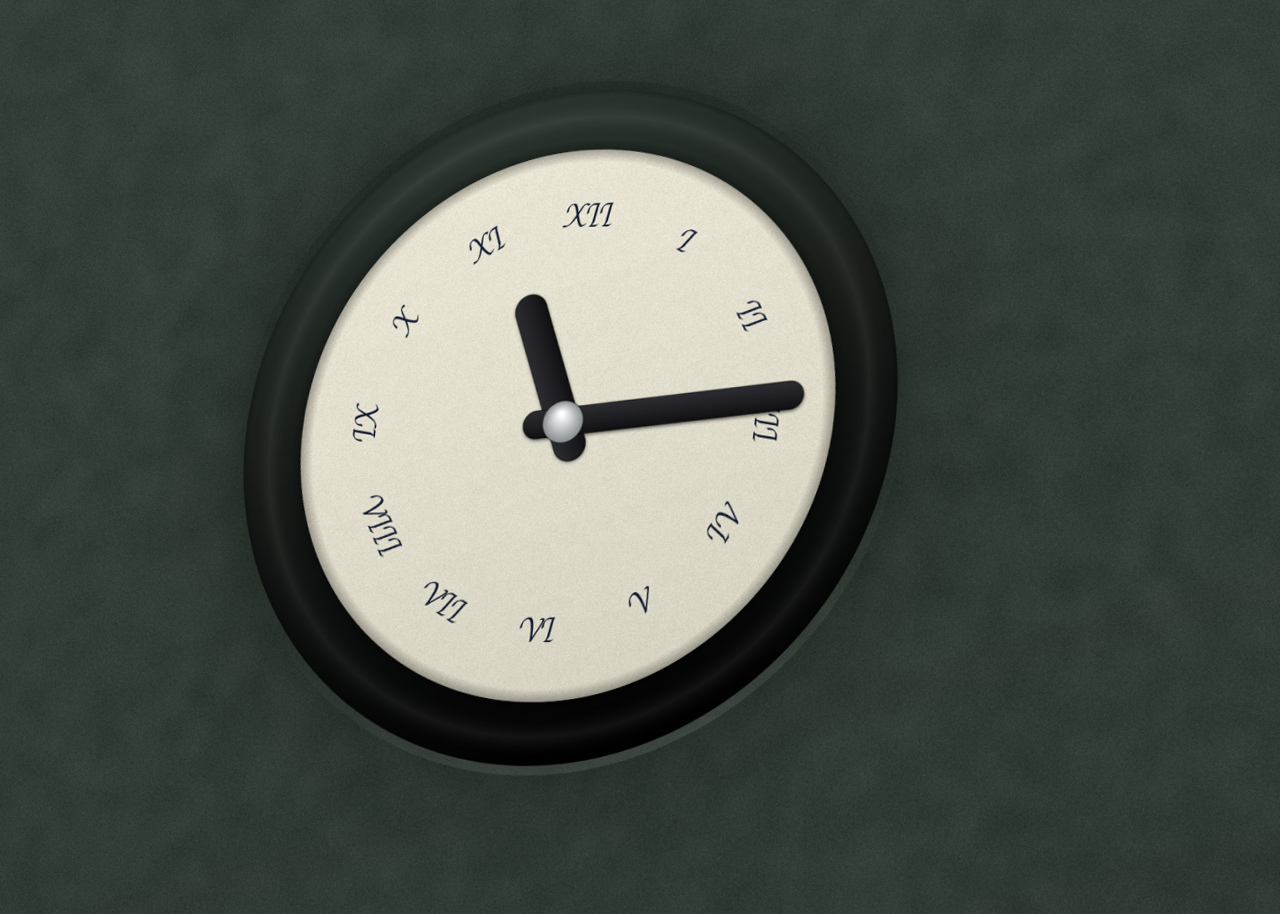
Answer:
11,14
